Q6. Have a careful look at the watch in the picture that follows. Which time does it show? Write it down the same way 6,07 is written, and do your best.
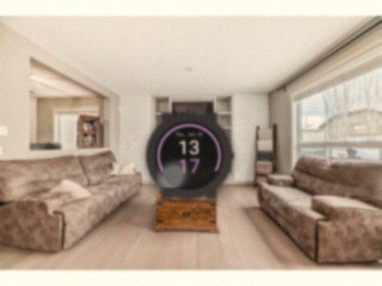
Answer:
13,17
